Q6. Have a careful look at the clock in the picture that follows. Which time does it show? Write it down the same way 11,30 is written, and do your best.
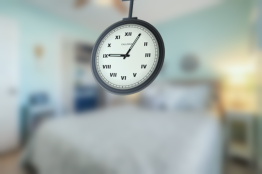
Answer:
9,05
